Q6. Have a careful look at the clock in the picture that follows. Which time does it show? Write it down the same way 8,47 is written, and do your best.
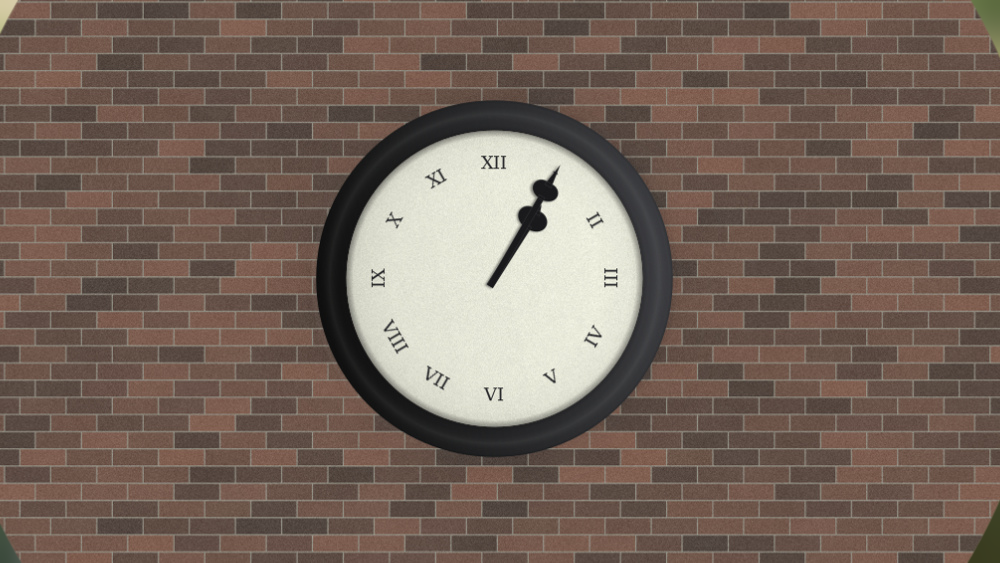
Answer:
1,05
